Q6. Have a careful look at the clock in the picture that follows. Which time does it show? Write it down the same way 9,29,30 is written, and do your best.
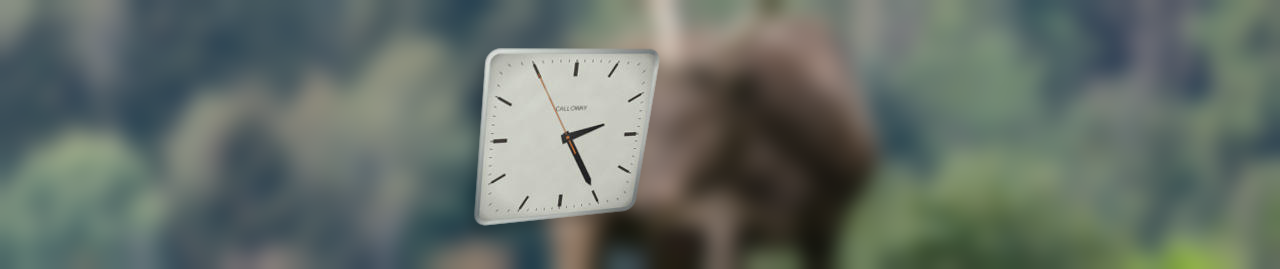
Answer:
2,24,55
